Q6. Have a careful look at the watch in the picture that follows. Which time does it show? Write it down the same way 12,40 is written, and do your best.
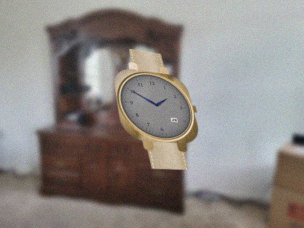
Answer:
1,50
